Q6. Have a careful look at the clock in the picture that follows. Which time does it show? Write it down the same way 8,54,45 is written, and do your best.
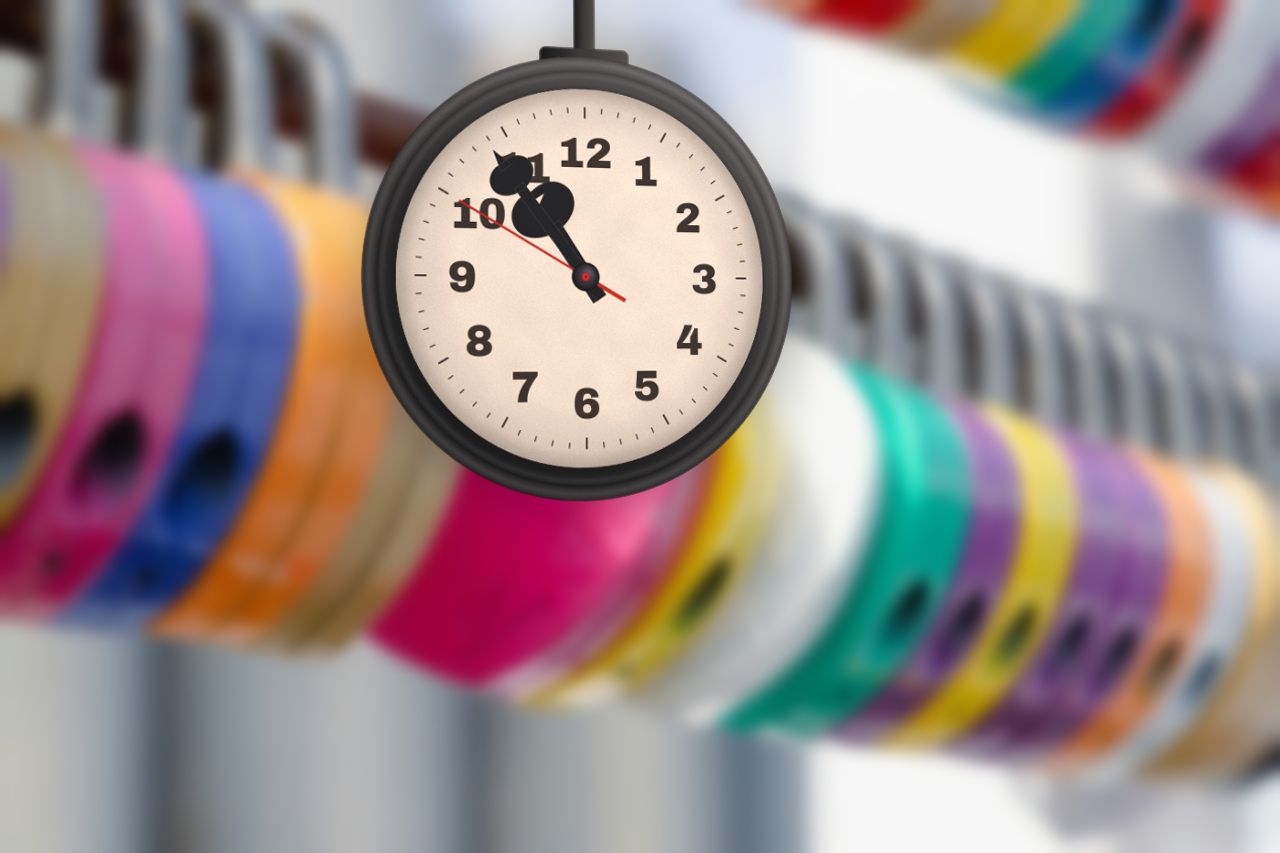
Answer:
10,53,50
